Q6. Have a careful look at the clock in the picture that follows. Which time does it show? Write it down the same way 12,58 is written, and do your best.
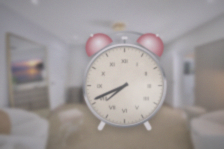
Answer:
7,41
